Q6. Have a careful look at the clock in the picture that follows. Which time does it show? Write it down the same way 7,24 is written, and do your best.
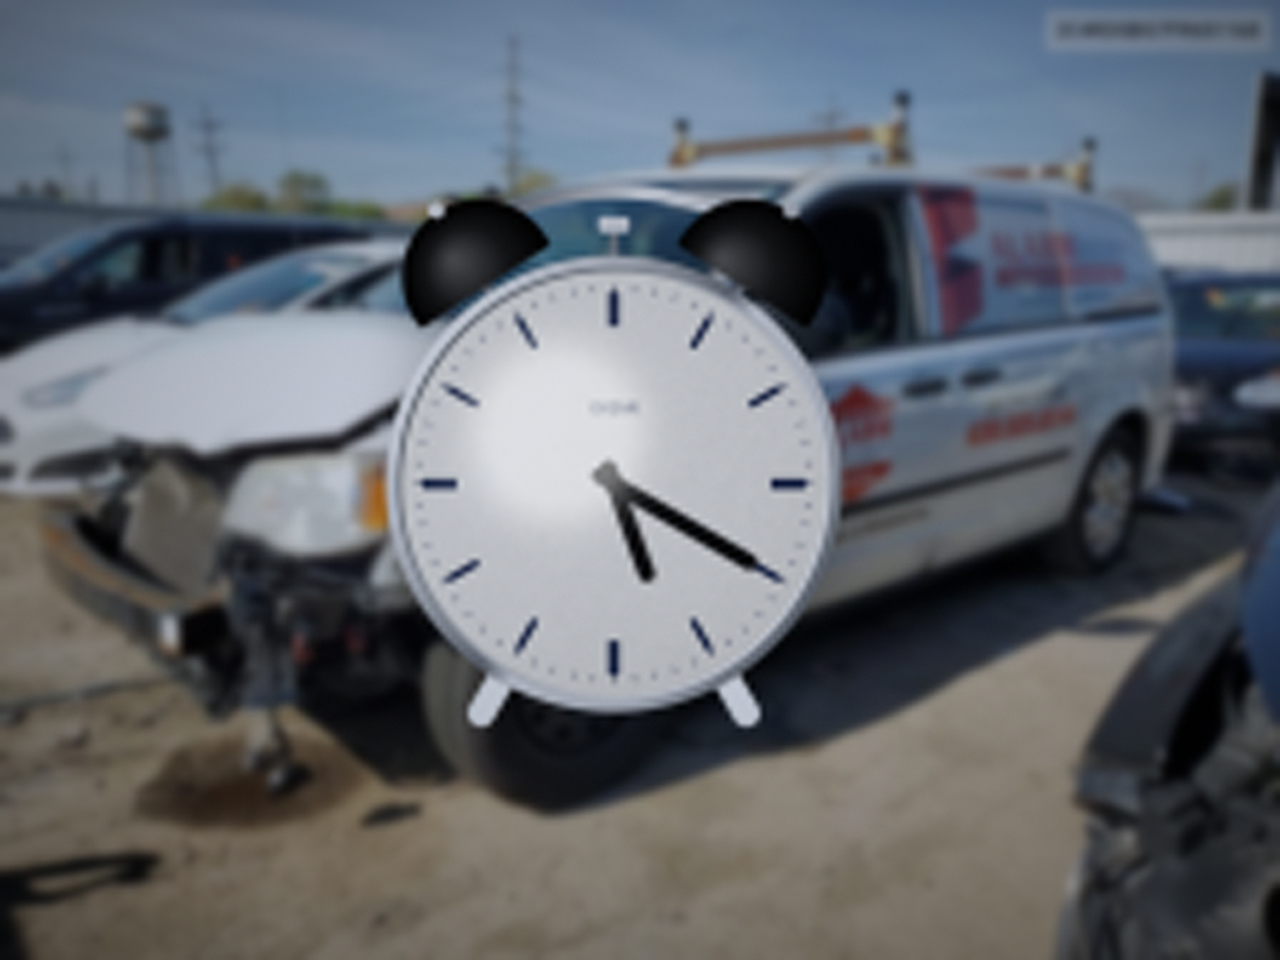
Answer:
5,20
